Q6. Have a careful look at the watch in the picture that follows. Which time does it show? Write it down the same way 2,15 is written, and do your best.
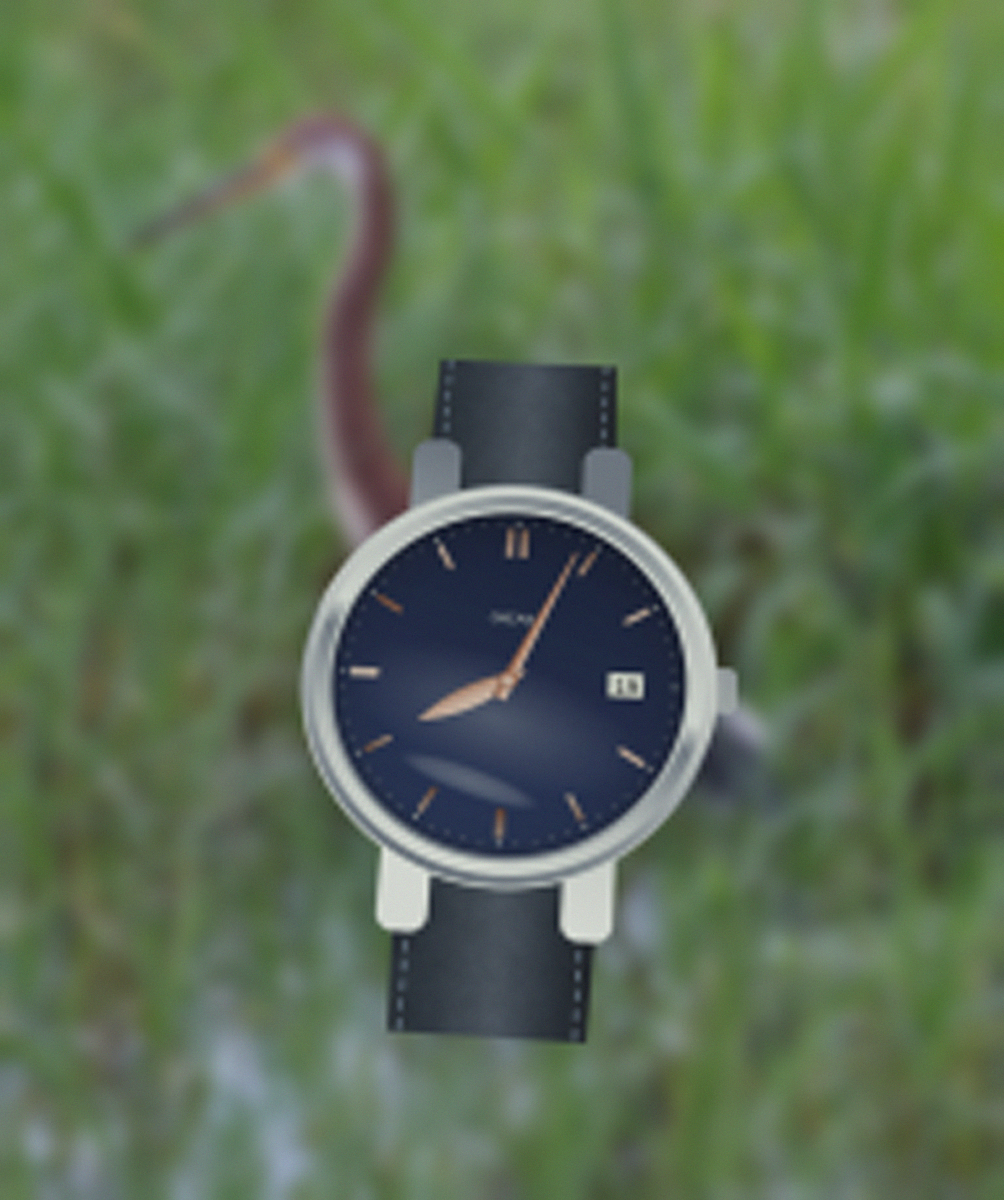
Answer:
8,04
